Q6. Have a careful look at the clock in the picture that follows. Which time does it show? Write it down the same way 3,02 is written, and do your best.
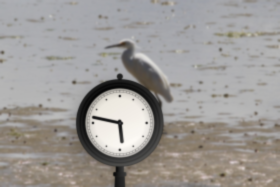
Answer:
5,47
